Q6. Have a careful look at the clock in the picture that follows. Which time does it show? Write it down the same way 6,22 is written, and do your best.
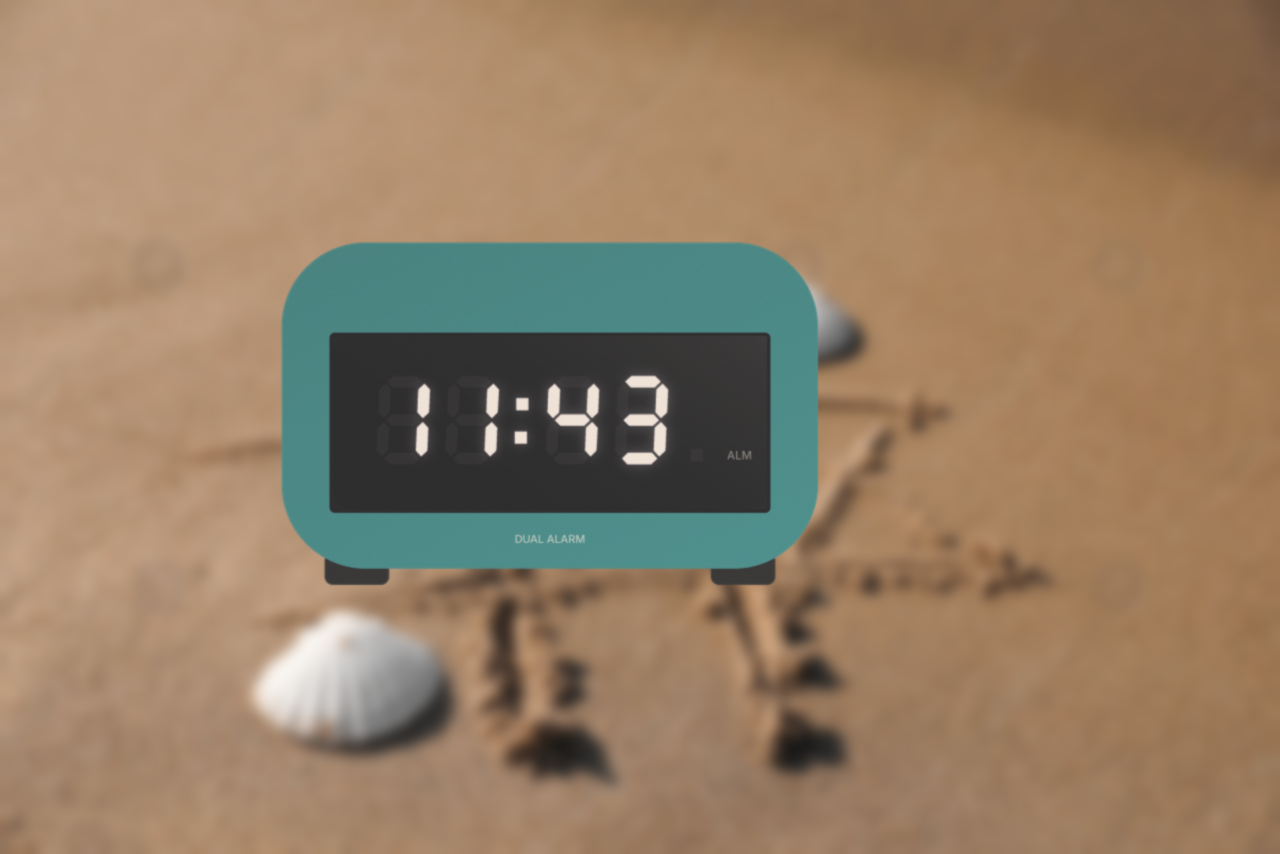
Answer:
11,43
